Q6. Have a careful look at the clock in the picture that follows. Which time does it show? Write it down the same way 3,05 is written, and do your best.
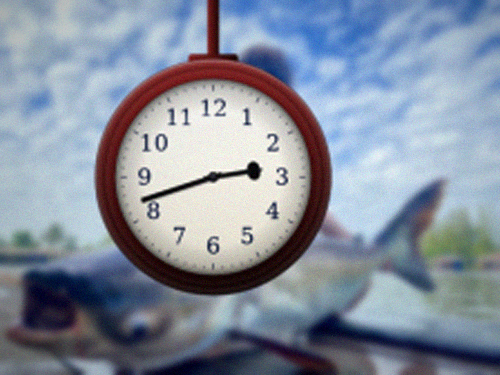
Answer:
2,42
